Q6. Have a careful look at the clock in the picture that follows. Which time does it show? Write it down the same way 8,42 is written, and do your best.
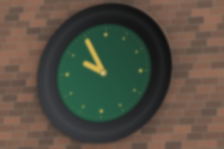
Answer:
9,55
